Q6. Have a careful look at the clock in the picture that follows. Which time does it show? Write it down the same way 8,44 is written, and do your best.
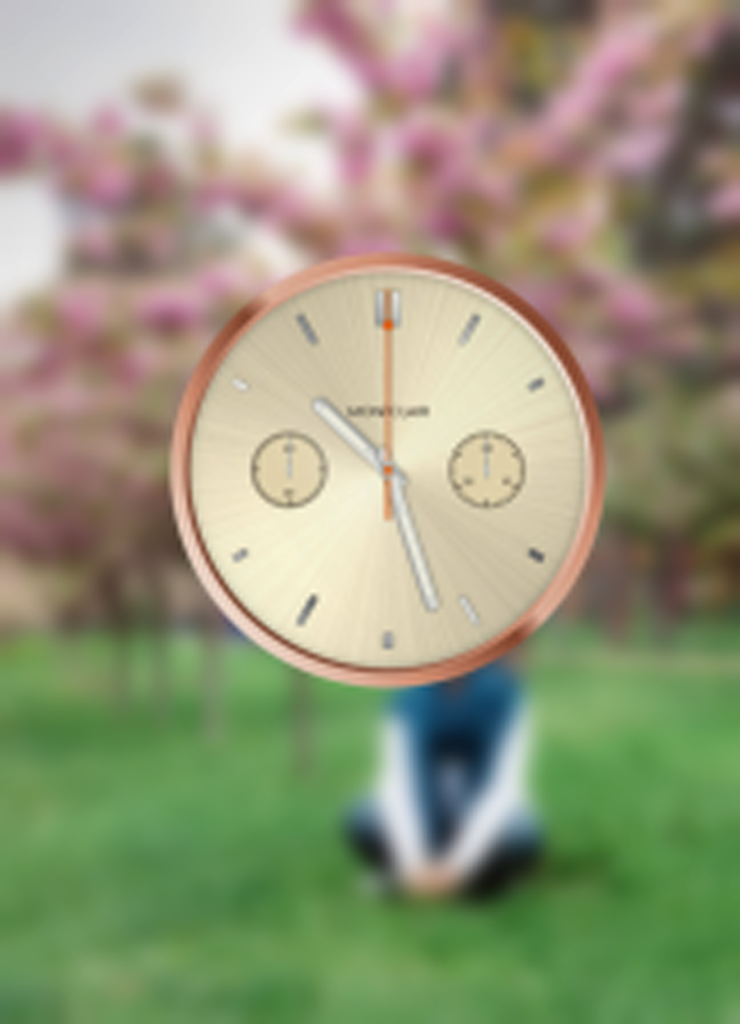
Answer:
10,27
